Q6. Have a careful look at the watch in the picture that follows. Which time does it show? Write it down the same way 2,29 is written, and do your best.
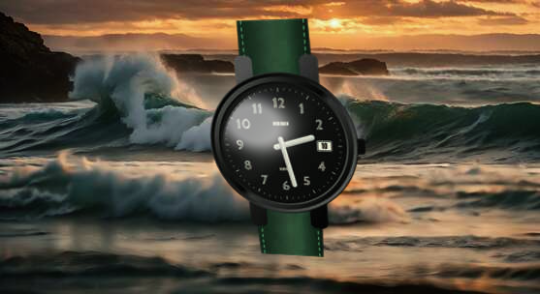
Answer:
2,28
